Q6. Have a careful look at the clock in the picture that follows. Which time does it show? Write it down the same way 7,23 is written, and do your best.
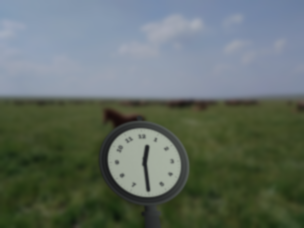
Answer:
12,30
